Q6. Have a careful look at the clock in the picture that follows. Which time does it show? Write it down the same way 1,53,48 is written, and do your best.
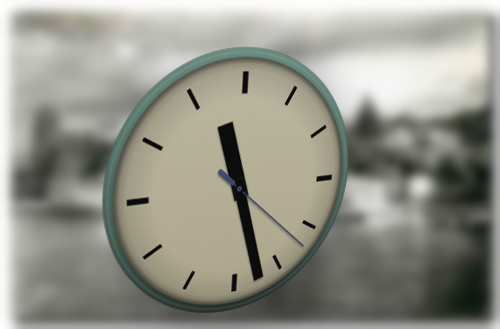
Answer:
11,27,22
